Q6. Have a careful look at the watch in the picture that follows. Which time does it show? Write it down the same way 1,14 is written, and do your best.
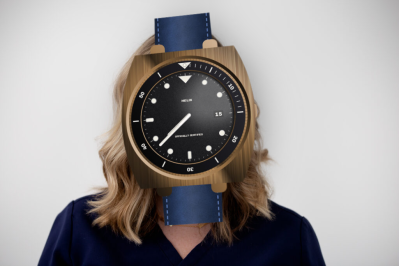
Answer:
7,38
